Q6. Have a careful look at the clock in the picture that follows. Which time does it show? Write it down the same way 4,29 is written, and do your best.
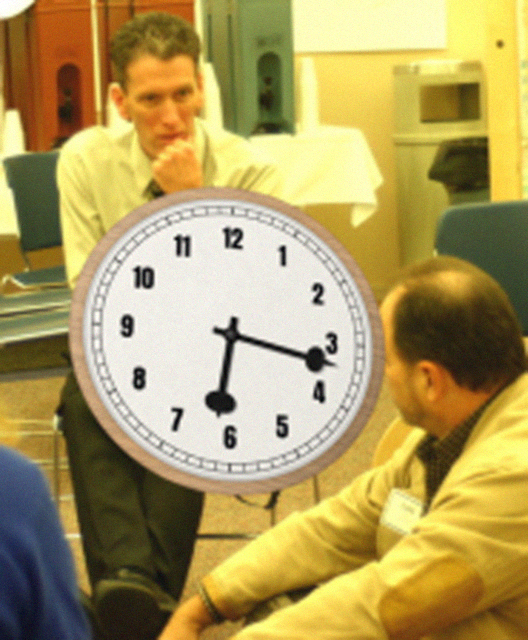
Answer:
6,17
